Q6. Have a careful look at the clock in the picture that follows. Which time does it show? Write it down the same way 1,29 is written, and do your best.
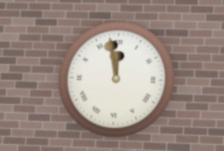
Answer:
11,58
